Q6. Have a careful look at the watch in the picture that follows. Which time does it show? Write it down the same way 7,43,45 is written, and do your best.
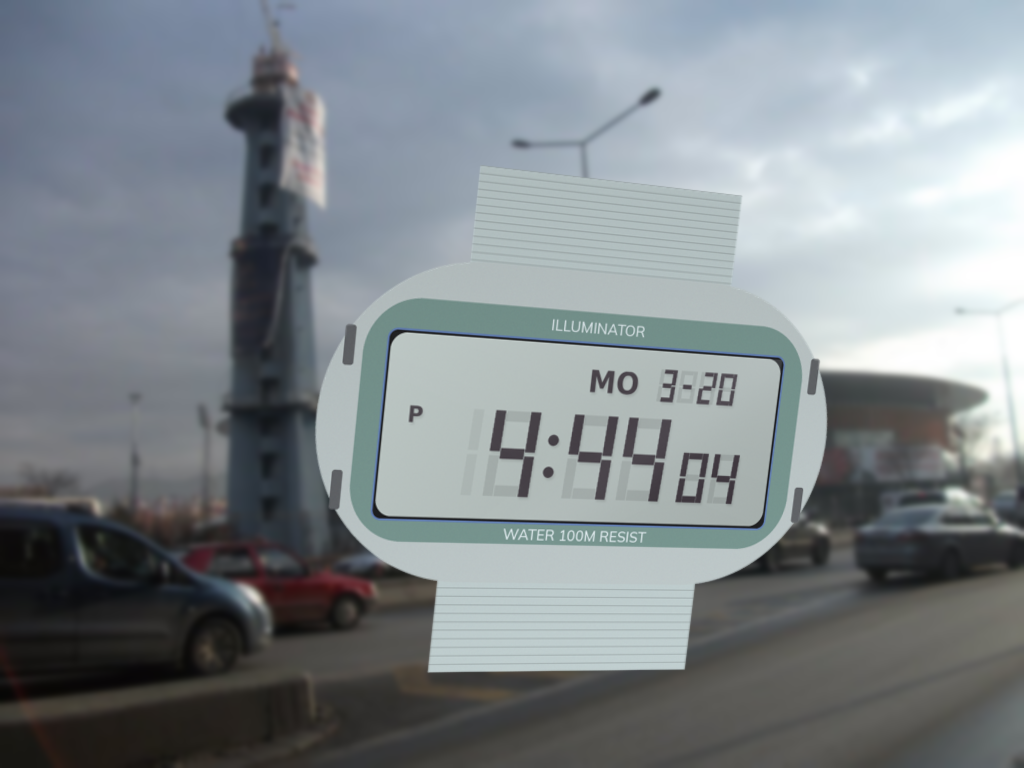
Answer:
4,44,04
